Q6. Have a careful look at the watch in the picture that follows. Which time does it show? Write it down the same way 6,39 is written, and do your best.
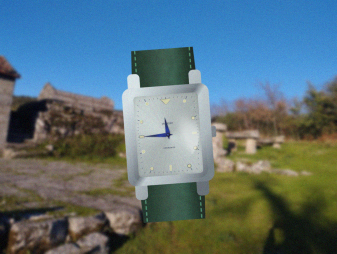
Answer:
11,45
